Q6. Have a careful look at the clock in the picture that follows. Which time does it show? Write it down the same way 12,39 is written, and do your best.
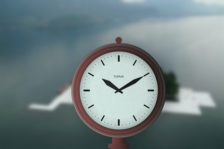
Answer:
10,10
